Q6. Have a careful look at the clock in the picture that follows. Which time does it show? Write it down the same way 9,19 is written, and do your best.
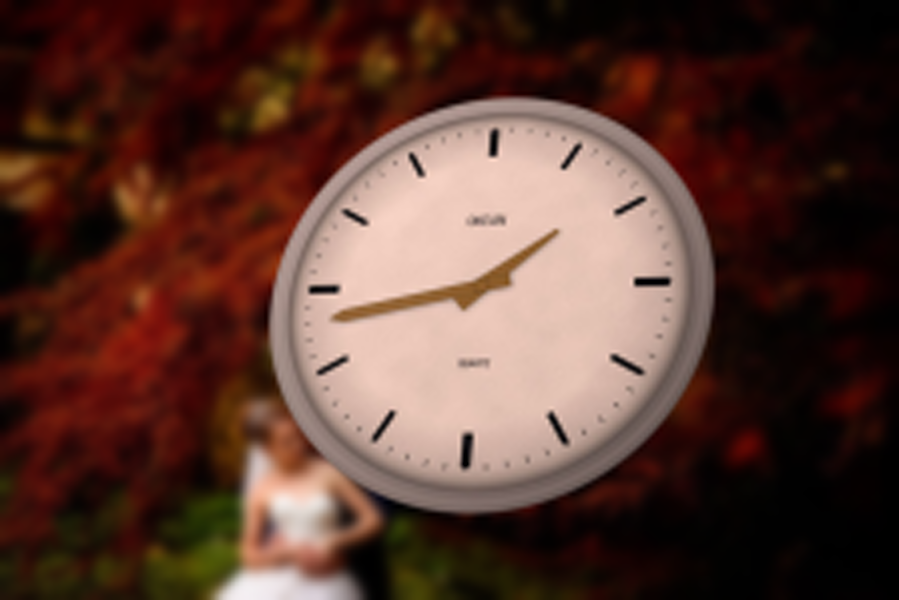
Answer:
1,43
